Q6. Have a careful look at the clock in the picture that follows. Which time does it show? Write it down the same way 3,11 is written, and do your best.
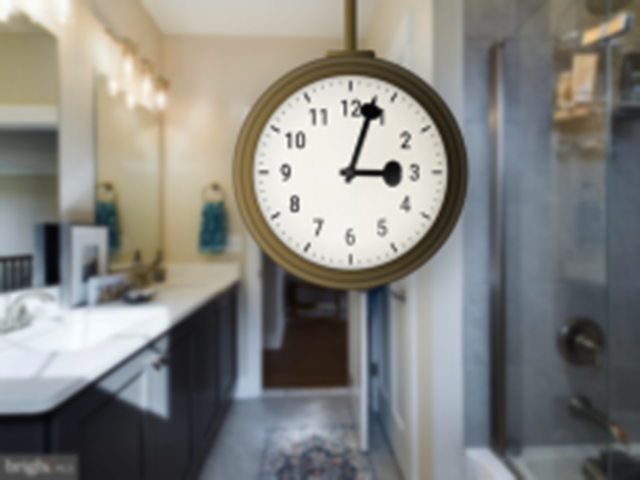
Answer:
3,03
